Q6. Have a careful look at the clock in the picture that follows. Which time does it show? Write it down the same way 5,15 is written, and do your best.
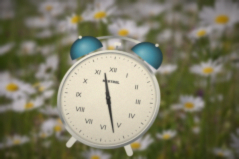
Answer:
11,27
